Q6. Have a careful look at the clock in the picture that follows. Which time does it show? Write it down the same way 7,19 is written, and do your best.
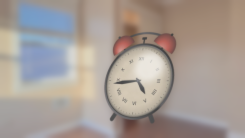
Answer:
4,44
